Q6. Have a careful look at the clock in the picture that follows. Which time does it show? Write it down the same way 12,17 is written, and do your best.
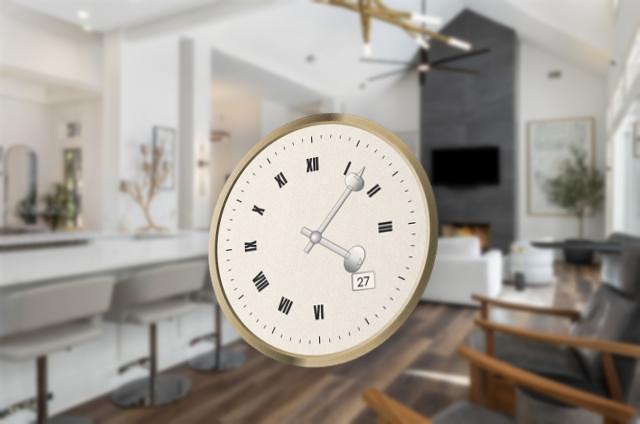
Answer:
4,07
